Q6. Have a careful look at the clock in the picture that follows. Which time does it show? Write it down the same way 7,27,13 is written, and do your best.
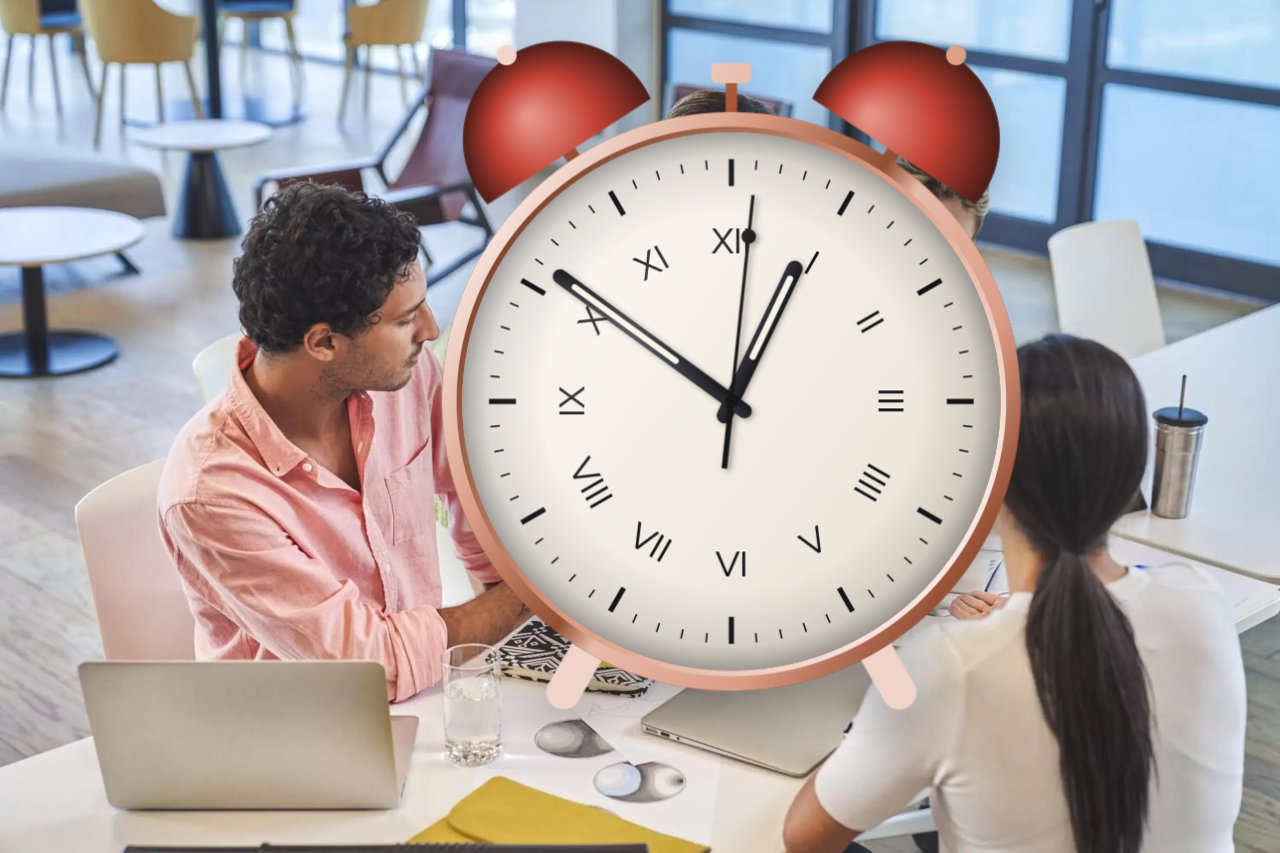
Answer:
12,51,01
